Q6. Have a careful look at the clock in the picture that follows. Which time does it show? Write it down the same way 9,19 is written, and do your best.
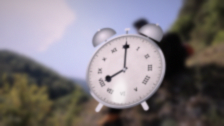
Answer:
8,00
